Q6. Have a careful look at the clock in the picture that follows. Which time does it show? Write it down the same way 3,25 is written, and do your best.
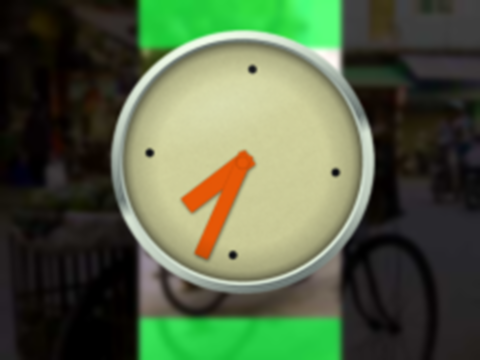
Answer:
7,33
